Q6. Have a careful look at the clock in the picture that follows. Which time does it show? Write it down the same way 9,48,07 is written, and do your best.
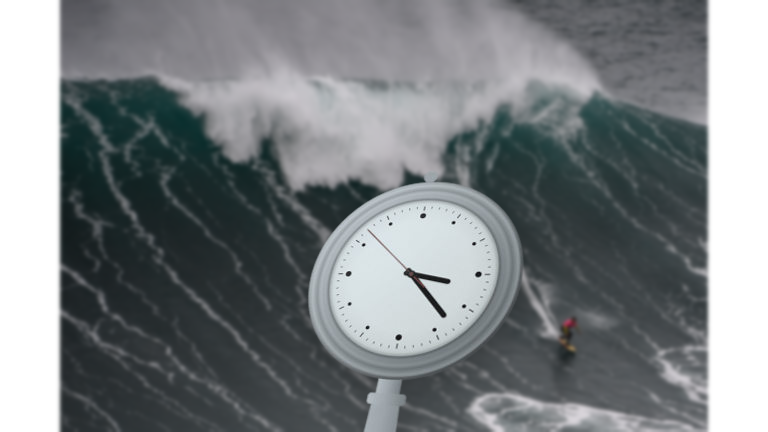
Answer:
3,22,52
